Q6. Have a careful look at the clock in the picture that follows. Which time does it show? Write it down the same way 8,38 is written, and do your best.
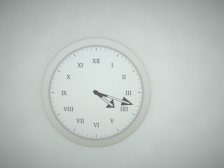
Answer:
4,18
